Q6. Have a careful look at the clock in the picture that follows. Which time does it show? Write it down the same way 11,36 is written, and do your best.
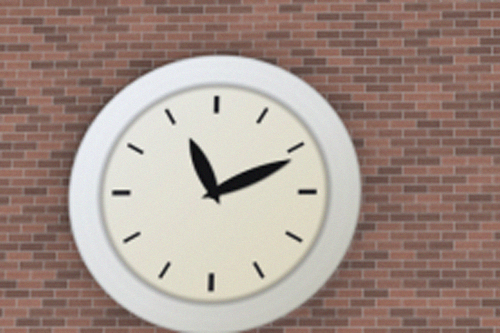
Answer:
11,11
